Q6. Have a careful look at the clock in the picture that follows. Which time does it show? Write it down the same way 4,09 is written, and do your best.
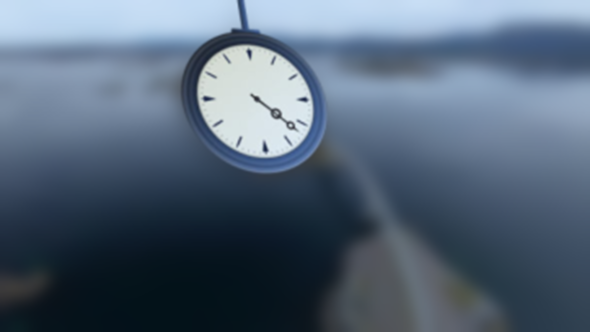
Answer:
4,22
